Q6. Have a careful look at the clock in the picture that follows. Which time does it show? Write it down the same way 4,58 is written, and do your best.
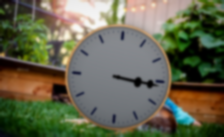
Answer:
3,16
